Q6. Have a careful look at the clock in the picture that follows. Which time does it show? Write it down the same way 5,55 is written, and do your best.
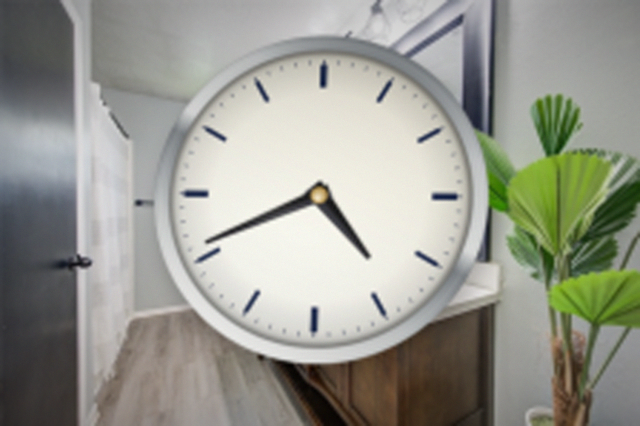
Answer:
4,41
